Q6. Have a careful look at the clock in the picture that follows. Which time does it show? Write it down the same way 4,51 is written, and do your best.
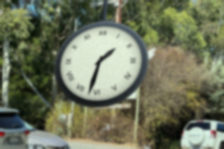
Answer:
1,32
